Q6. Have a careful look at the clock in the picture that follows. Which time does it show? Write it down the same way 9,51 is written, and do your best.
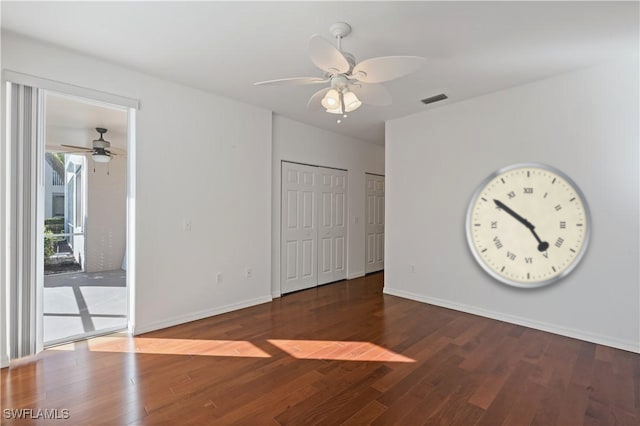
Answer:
4,51
